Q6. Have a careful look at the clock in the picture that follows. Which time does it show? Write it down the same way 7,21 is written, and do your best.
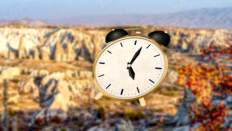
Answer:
5,03
